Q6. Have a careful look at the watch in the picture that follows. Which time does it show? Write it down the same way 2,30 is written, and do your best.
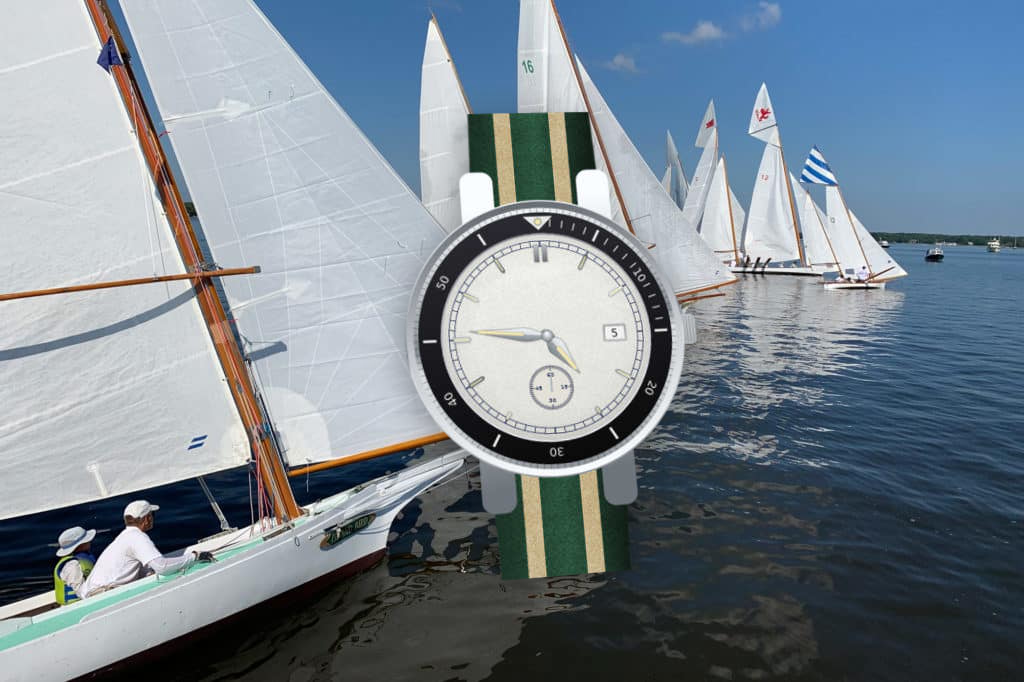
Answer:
4,46
